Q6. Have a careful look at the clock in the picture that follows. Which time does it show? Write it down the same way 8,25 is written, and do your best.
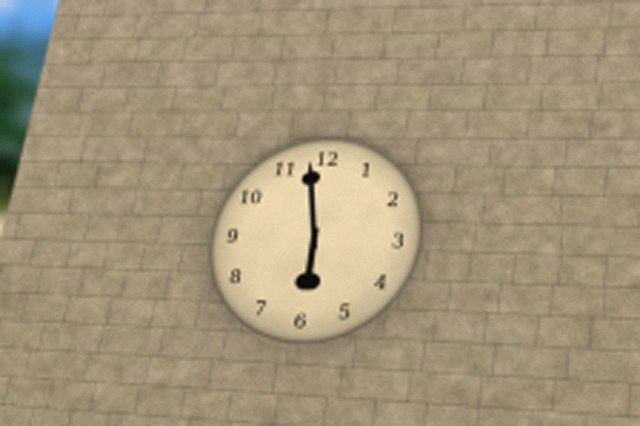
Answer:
5,58
